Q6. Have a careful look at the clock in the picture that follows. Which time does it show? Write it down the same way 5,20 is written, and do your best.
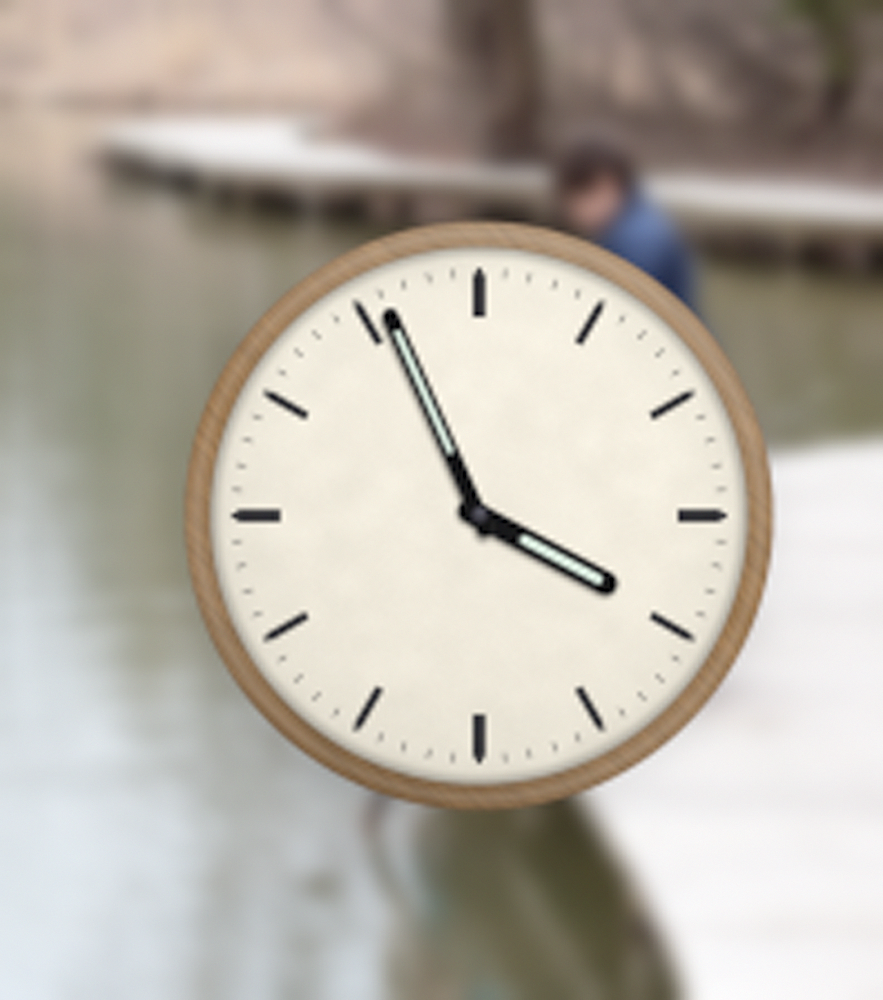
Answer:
3,56
